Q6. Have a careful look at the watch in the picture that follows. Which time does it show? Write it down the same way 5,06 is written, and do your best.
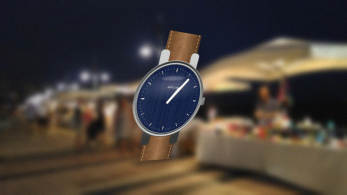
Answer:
1,06
